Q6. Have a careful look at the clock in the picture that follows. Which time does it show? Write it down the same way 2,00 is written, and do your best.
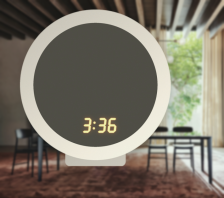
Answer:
3,36
